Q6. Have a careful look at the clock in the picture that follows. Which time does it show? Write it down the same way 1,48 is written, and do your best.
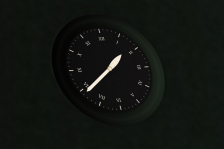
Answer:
1,39
